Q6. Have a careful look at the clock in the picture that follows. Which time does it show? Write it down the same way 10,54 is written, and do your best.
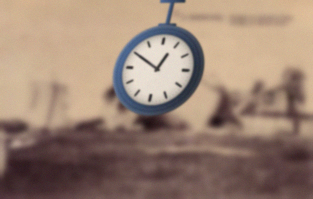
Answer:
12,50
